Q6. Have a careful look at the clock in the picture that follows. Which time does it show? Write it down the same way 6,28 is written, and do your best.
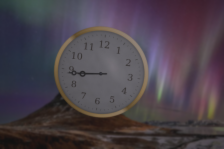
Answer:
8,44
